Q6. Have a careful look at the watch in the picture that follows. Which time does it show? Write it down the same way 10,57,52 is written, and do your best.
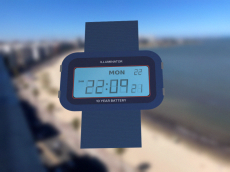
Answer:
22,09,21
